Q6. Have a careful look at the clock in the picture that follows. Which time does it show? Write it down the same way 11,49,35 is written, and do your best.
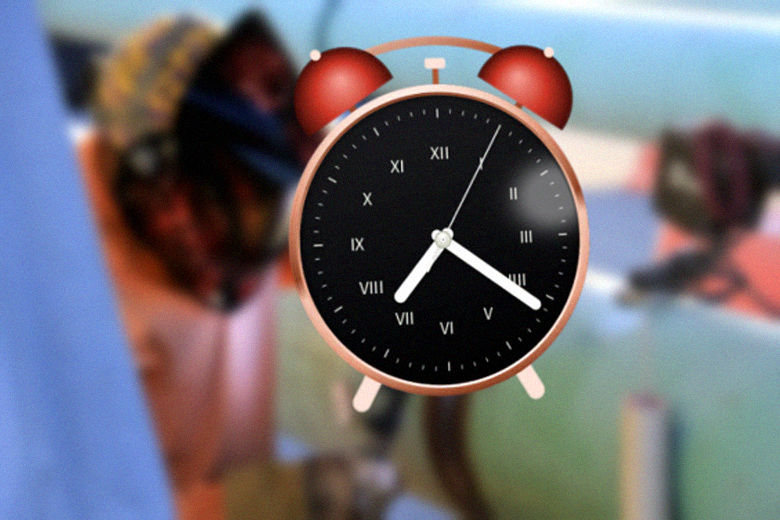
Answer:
7,21,05
